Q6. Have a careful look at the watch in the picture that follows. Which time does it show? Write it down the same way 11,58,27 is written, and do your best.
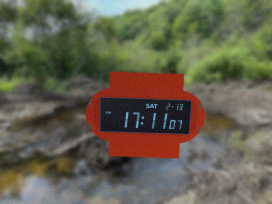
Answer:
17,11,07
